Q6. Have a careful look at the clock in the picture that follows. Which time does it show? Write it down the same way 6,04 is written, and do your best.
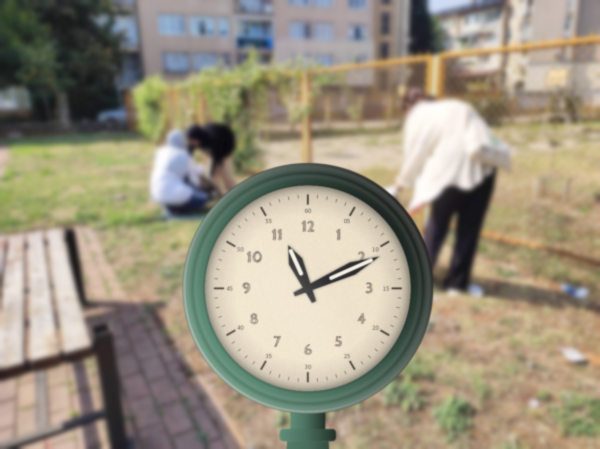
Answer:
11,11
